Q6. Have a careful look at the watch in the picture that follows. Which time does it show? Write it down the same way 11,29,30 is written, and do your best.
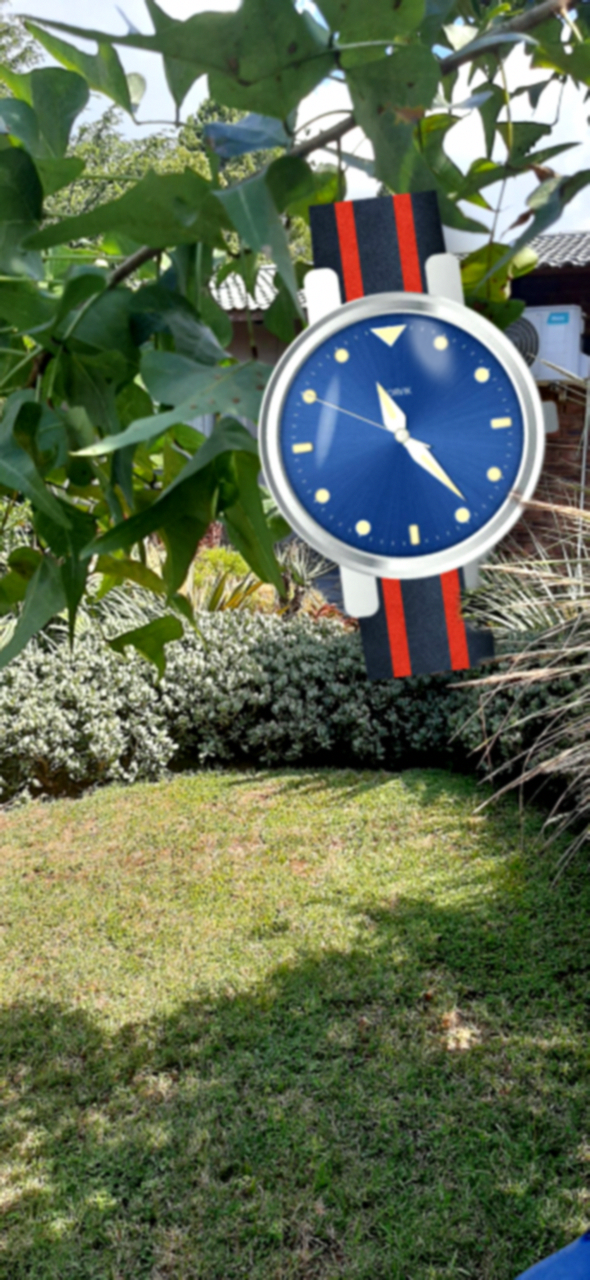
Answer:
11,23,50
